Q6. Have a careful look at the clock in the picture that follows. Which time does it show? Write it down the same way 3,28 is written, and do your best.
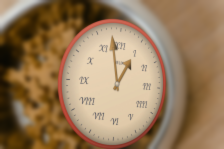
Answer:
12,58
